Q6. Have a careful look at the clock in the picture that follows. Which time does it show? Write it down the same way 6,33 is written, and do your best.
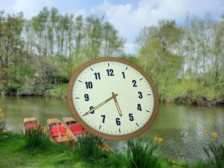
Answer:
5,40
